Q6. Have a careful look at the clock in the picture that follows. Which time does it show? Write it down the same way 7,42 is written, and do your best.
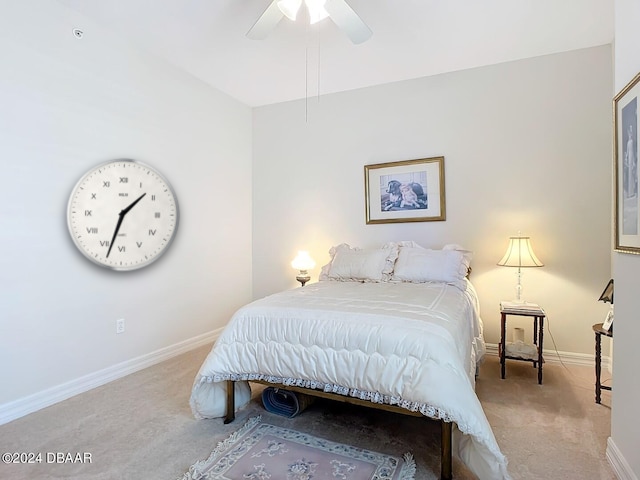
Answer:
1,33
